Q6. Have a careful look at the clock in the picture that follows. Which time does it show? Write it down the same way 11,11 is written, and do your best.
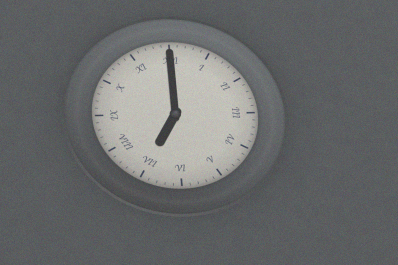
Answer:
7,00
